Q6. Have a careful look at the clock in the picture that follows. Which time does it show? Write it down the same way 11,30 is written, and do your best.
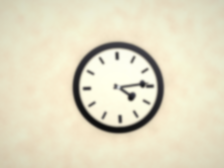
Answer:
4,14
